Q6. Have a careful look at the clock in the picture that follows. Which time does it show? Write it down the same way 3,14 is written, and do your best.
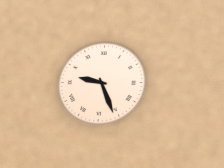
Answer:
9,26
